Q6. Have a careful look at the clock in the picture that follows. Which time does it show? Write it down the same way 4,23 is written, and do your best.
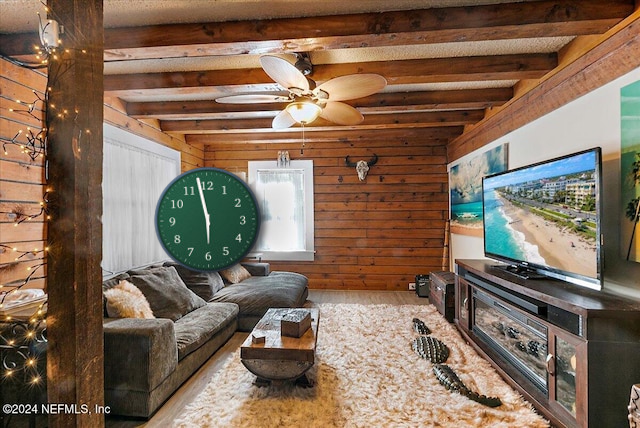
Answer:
5,58
